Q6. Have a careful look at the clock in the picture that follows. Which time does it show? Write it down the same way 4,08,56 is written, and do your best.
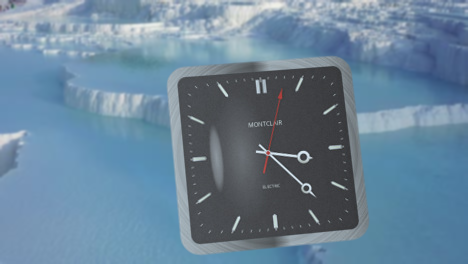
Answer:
3,23,03
